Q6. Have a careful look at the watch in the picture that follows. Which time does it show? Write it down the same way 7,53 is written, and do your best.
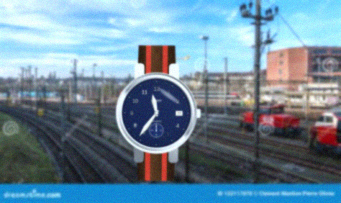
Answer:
11,36
